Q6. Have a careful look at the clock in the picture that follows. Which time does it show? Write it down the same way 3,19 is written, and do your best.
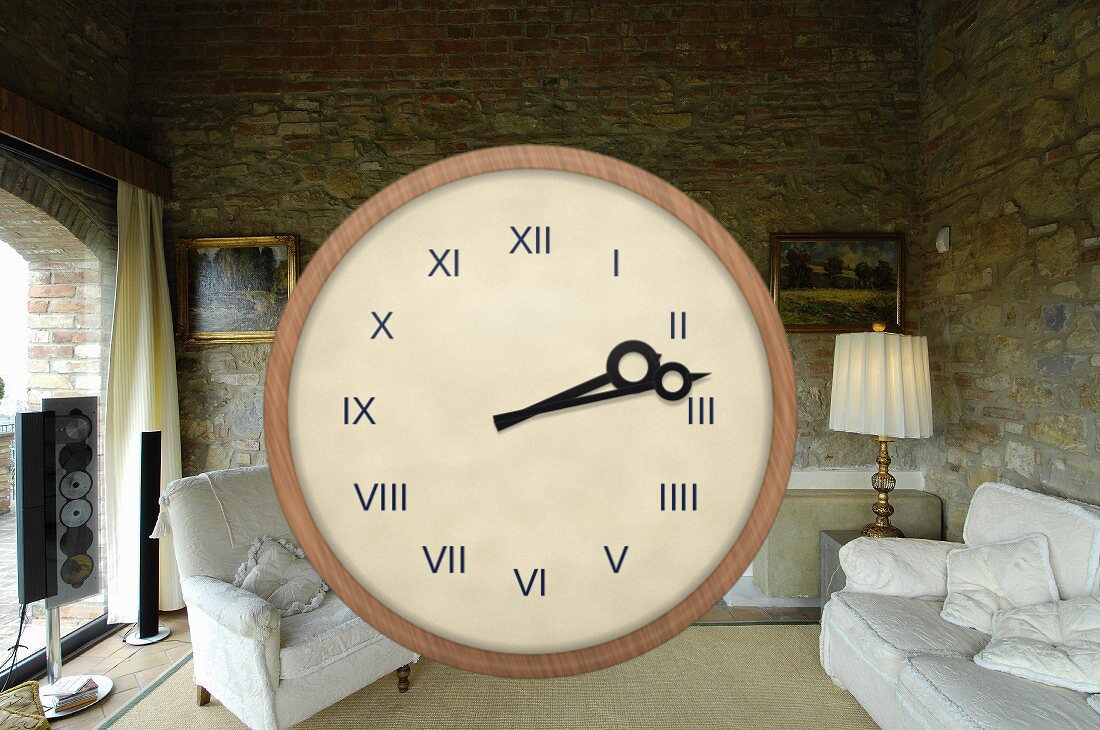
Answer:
2,13
